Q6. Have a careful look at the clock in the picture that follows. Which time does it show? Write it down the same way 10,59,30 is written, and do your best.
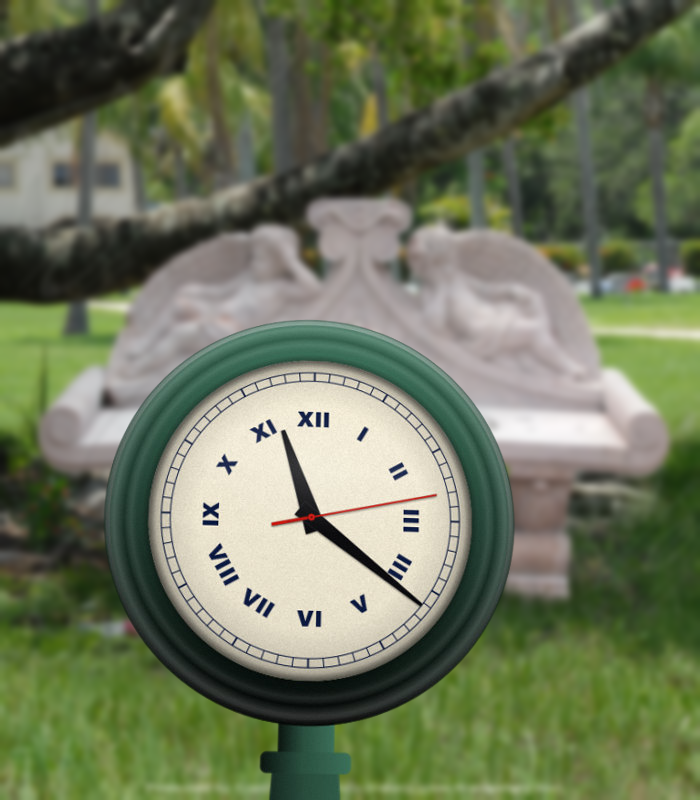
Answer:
11,21,13
